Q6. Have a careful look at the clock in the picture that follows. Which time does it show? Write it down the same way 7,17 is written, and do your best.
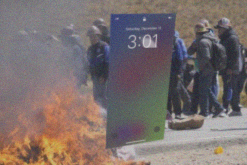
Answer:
3,01
